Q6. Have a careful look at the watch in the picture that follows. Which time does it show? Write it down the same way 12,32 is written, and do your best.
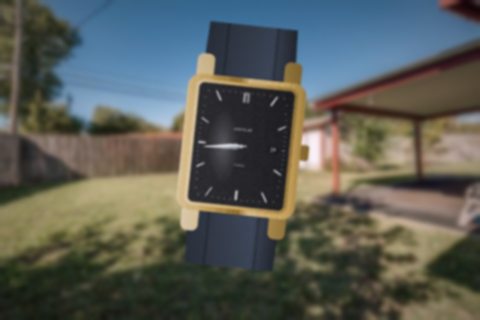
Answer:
8,44
